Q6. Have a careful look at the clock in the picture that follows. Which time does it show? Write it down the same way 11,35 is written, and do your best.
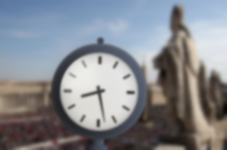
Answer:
8,28
